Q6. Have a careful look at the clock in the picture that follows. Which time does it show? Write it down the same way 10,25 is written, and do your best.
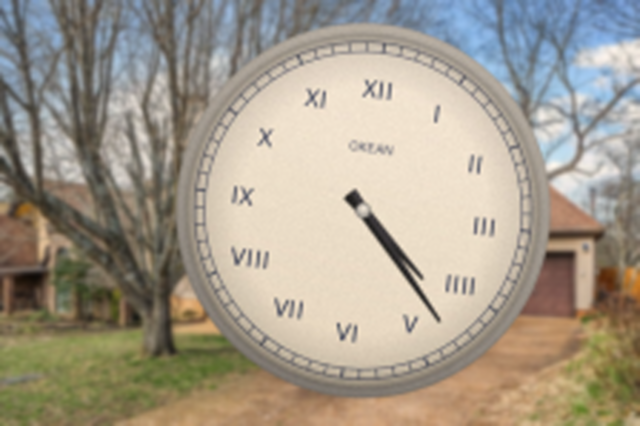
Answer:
4,23
